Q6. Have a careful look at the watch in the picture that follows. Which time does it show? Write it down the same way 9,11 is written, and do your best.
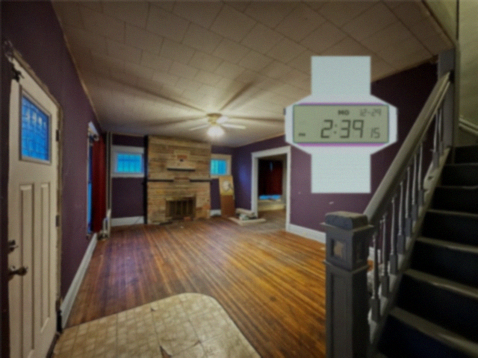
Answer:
2,39
